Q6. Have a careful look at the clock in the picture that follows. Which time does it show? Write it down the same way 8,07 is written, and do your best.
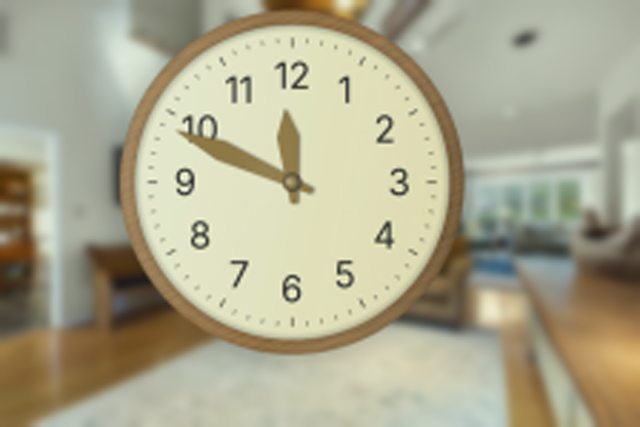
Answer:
11,49
